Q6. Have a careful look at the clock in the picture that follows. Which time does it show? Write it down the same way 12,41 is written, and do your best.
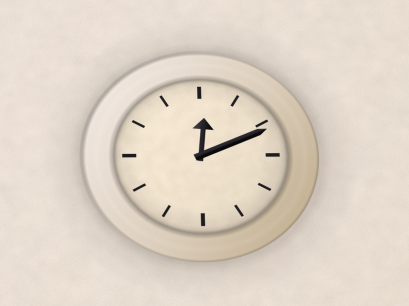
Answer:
12,11
